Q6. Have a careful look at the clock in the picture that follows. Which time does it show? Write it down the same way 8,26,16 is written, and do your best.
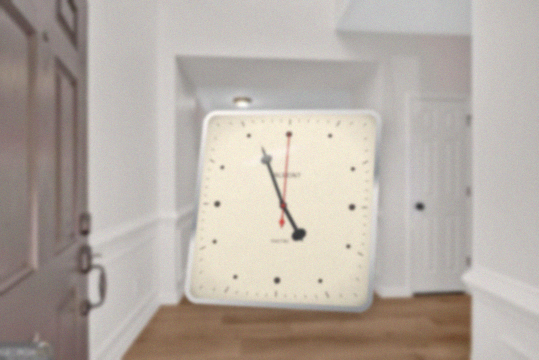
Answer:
4,56,00
